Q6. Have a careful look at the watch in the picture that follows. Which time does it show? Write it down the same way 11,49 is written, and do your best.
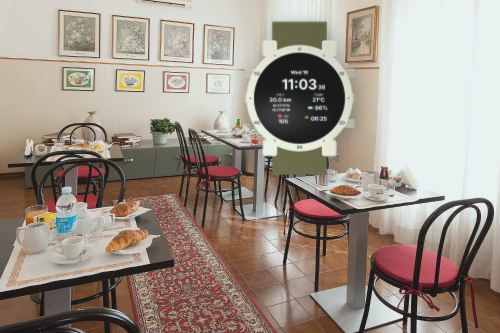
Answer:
11,03
